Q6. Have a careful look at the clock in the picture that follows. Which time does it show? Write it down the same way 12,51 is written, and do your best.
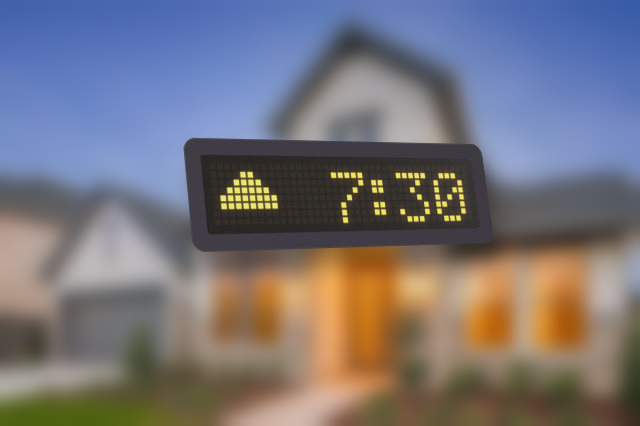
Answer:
7,30
